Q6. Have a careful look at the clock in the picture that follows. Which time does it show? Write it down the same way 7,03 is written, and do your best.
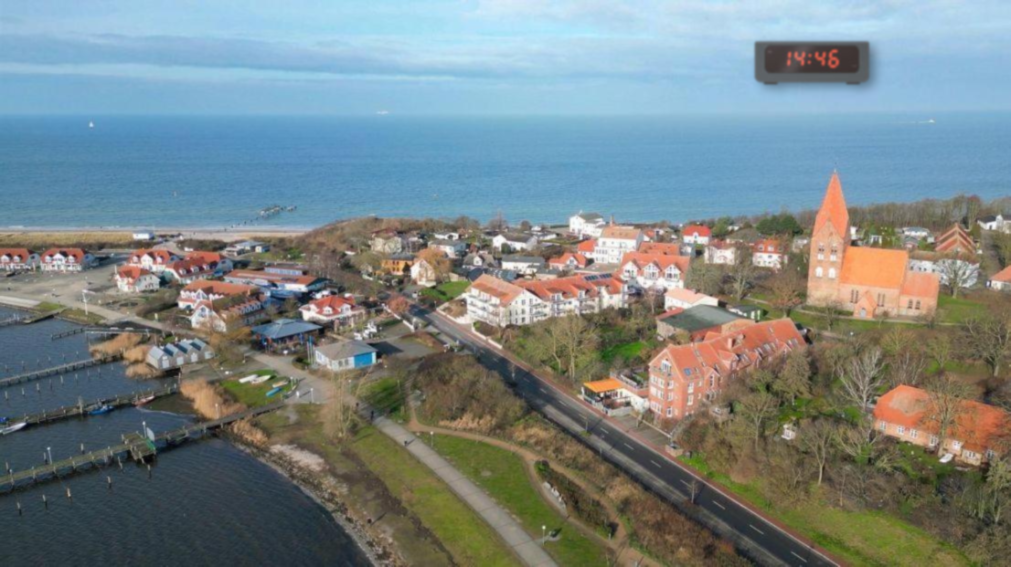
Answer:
14,46
